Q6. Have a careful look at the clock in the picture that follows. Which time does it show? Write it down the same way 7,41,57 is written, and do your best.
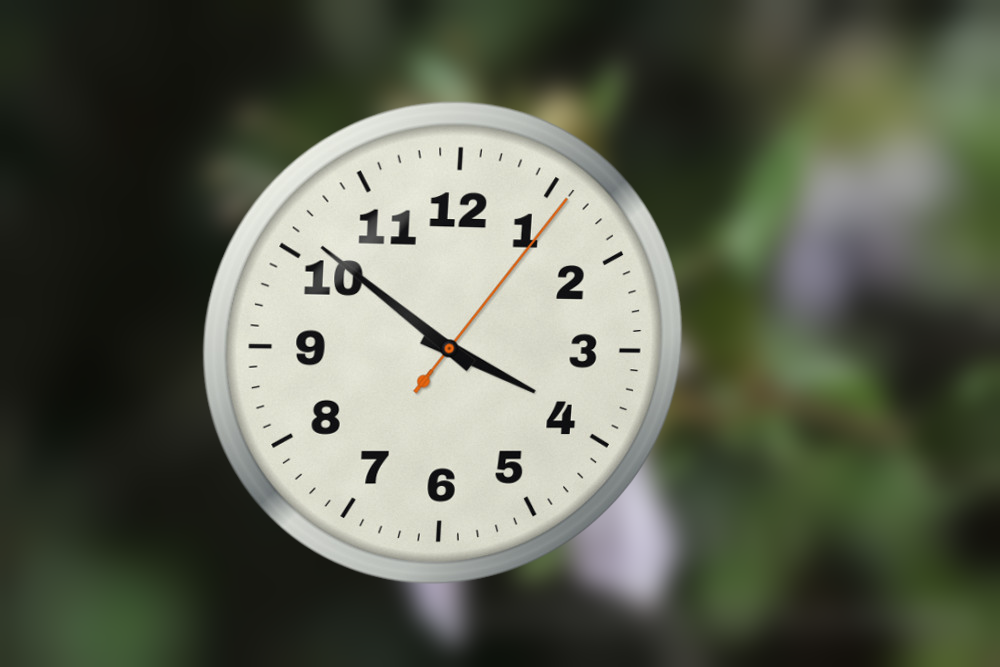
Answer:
3,51,06
